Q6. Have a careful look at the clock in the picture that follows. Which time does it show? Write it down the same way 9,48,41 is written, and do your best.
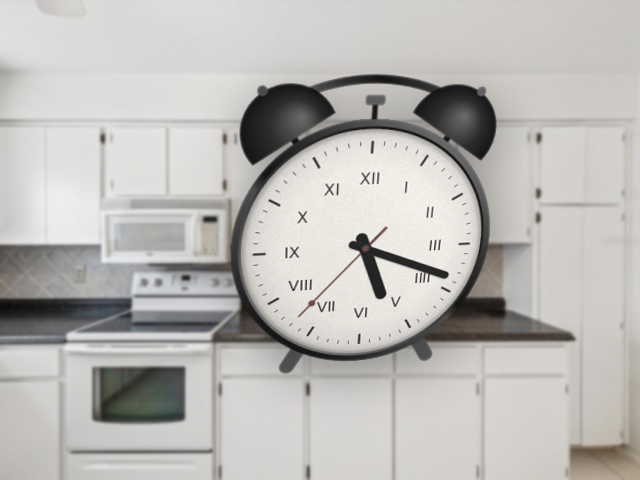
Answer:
5,18,37
